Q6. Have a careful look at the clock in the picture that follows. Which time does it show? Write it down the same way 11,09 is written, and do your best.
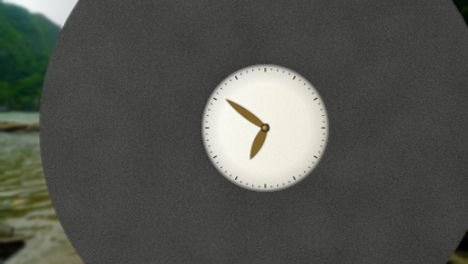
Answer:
6,51
